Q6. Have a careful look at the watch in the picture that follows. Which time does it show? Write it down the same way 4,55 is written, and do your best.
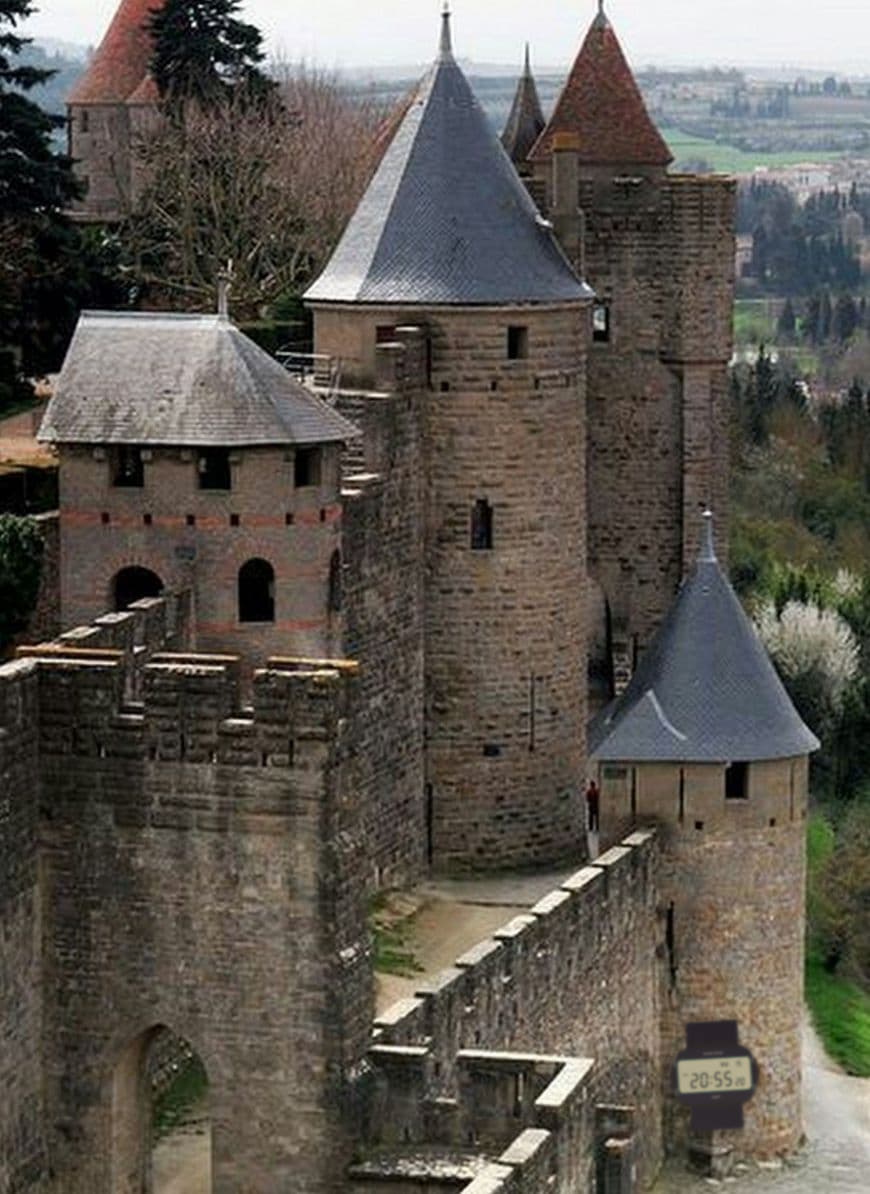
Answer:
20,55
